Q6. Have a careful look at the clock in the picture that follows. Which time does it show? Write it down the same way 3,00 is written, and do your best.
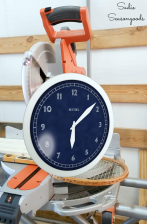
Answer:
6,08
